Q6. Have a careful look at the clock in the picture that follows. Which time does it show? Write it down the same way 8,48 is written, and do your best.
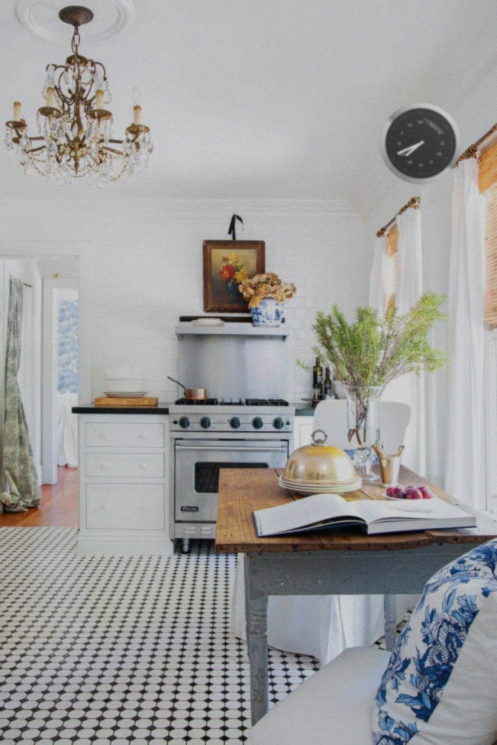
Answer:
7,41
